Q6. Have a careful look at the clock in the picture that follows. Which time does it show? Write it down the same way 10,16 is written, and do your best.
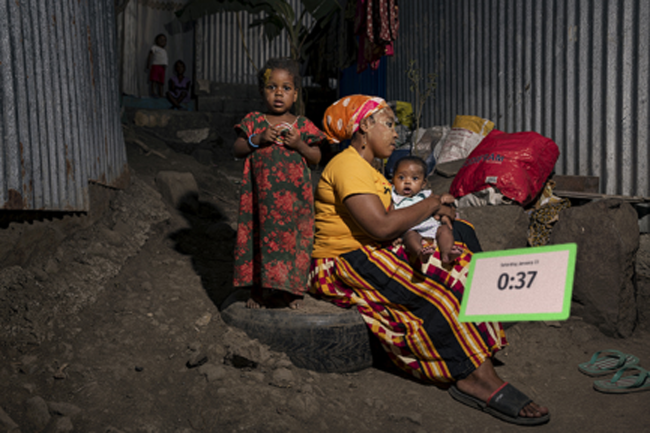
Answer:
0,37
